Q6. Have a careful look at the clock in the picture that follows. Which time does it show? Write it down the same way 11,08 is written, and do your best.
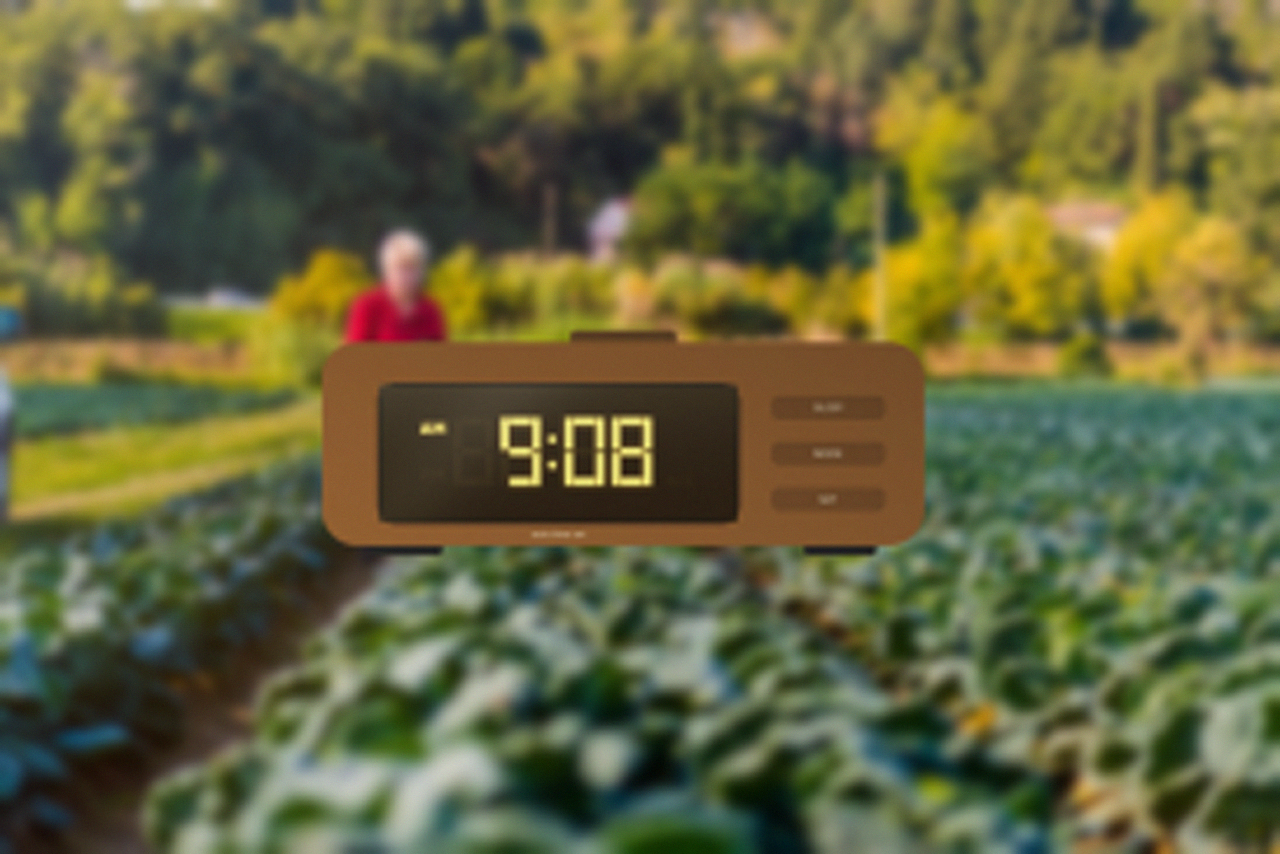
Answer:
9,08
